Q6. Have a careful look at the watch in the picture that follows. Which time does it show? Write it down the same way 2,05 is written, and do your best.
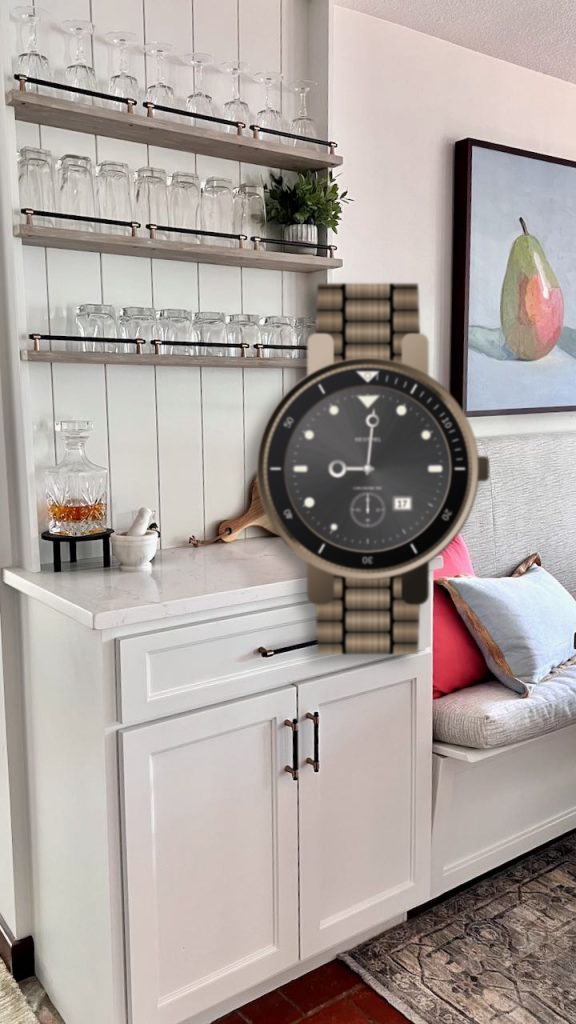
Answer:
9,01
